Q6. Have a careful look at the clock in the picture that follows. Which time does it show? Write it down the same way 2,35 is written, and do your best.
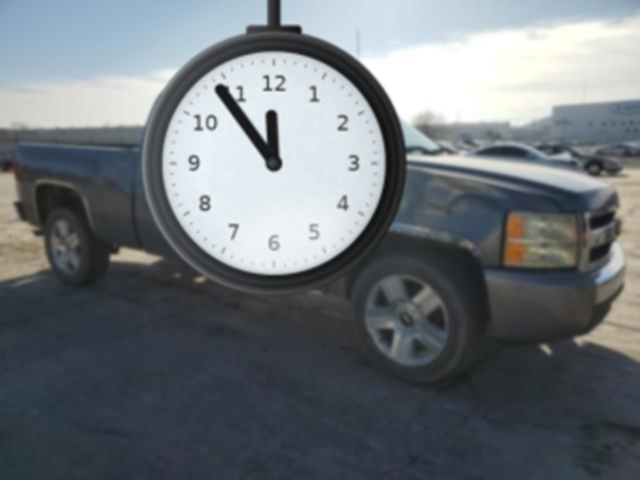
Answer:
11,54
